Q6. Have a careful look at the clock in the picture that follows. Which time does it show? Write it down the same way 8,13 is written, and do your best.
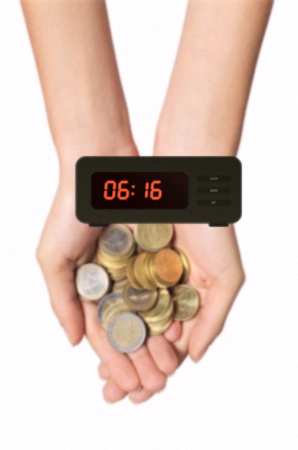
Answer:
6,16
